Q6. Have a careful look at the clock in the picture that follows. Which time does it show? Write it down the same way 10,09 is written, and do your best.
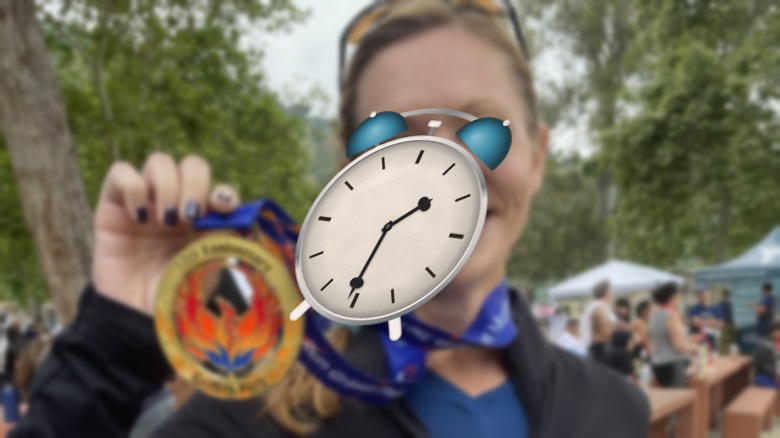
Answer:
1,31
